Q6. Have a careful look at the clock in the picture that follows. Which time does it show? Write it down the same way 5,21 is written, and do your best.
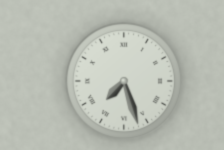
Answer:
7,27
